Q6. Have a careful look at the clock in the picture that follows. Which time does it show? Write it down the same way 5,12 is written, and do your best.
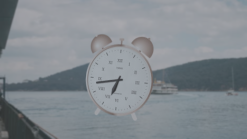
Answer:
6,43
